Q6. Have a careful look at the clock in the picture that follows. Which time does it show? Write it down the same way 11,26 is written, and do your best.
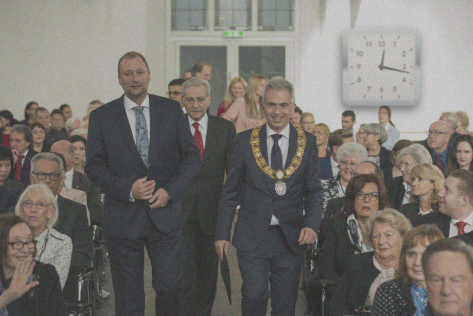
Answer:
12,17
